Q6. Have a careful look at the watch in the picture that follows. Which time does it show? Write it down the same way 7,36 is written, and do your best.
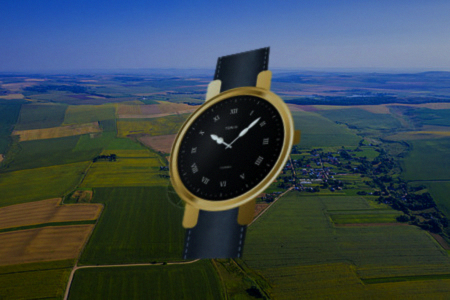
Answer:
10,08
